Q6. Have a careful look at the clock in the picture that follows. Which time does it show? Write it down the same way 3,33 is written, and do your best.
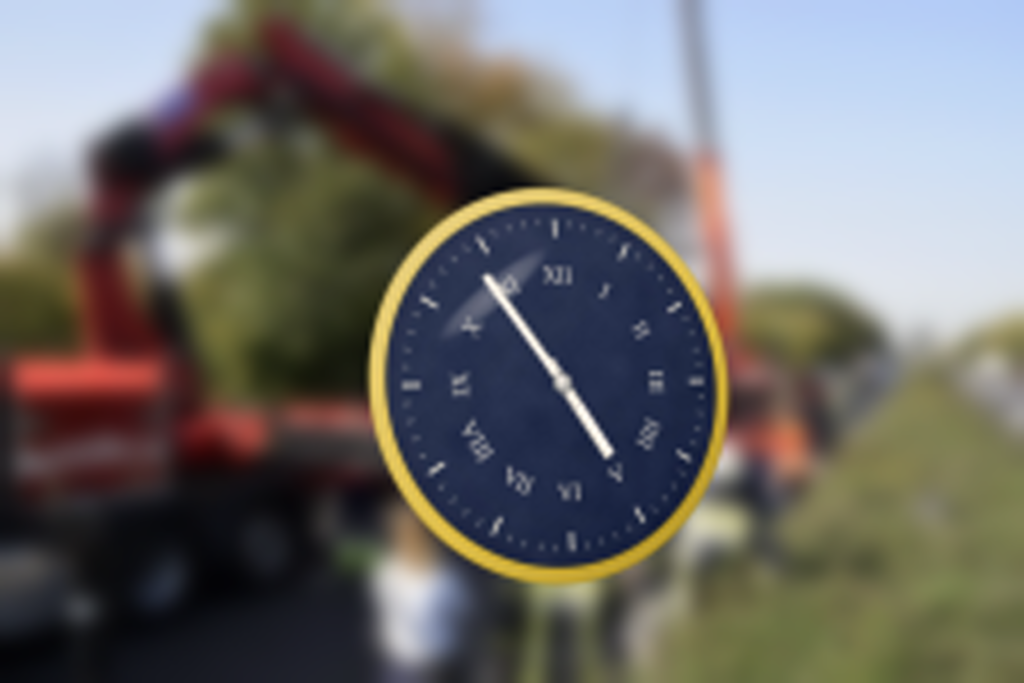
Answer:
4,54
